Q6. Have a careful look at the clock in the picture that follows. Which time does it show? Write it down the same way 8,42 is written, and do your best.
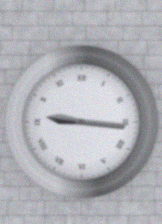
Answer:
9,16
